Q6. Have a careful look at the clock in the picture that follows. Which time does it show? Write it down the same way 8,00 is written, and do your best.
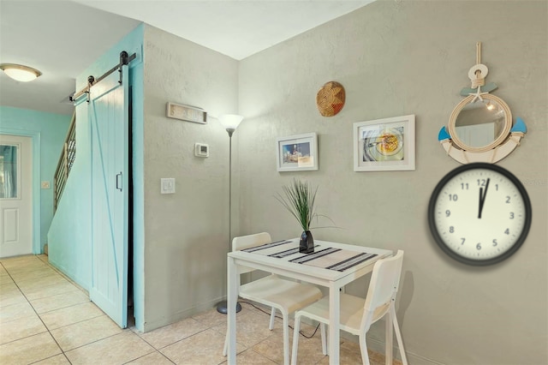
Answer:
12,02
